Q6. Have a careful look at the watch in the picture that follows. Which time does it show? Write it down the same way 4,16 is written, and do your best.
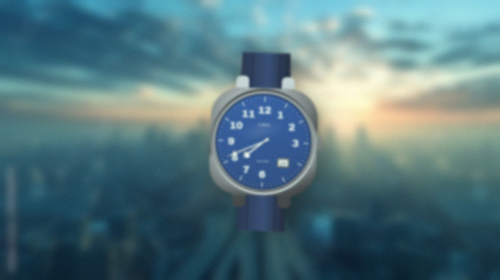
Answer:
7,41
